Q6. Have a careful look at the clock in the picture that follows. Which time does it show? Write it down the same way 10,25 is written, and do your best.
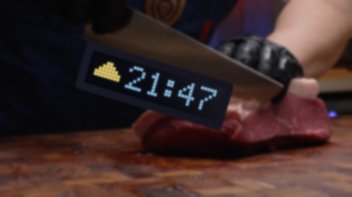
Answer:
21,47
